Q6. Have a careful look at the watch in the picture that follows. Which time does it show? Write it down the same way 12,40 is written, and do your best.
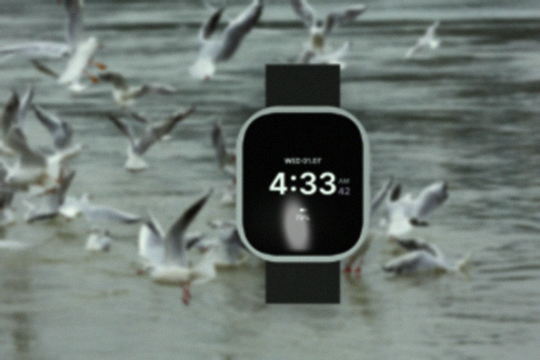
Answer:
4,33
